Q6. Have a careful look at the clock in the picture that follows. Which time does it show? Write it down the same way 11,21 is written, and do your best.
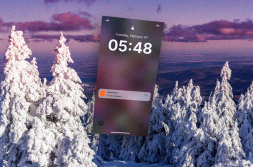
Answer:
5,48
